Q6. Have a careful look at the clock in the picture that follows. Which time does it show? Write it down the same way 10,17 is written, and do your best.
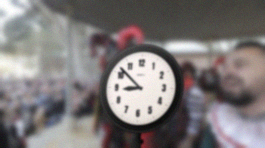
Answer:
8,52
